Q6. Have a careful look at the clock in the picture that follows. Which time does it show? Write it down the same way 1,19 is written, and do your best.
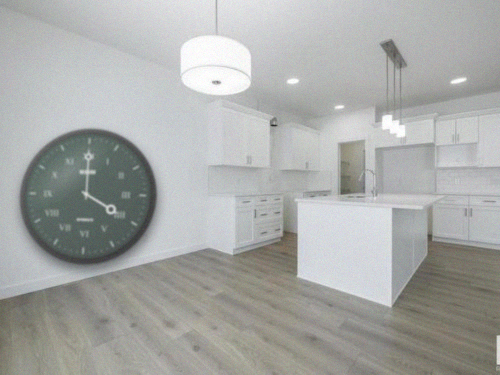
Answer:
4,00
